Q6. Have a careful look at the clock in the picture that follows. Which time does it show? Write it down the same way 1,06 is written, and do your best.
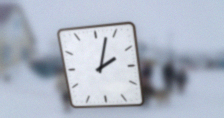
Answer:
2,03
